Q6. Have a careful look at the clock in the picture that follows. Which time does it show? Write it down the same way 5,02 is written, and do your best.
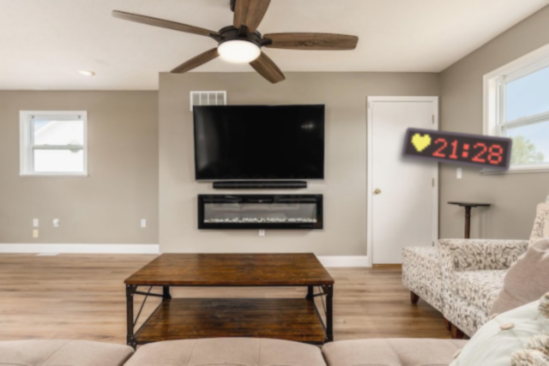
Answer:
21,28
